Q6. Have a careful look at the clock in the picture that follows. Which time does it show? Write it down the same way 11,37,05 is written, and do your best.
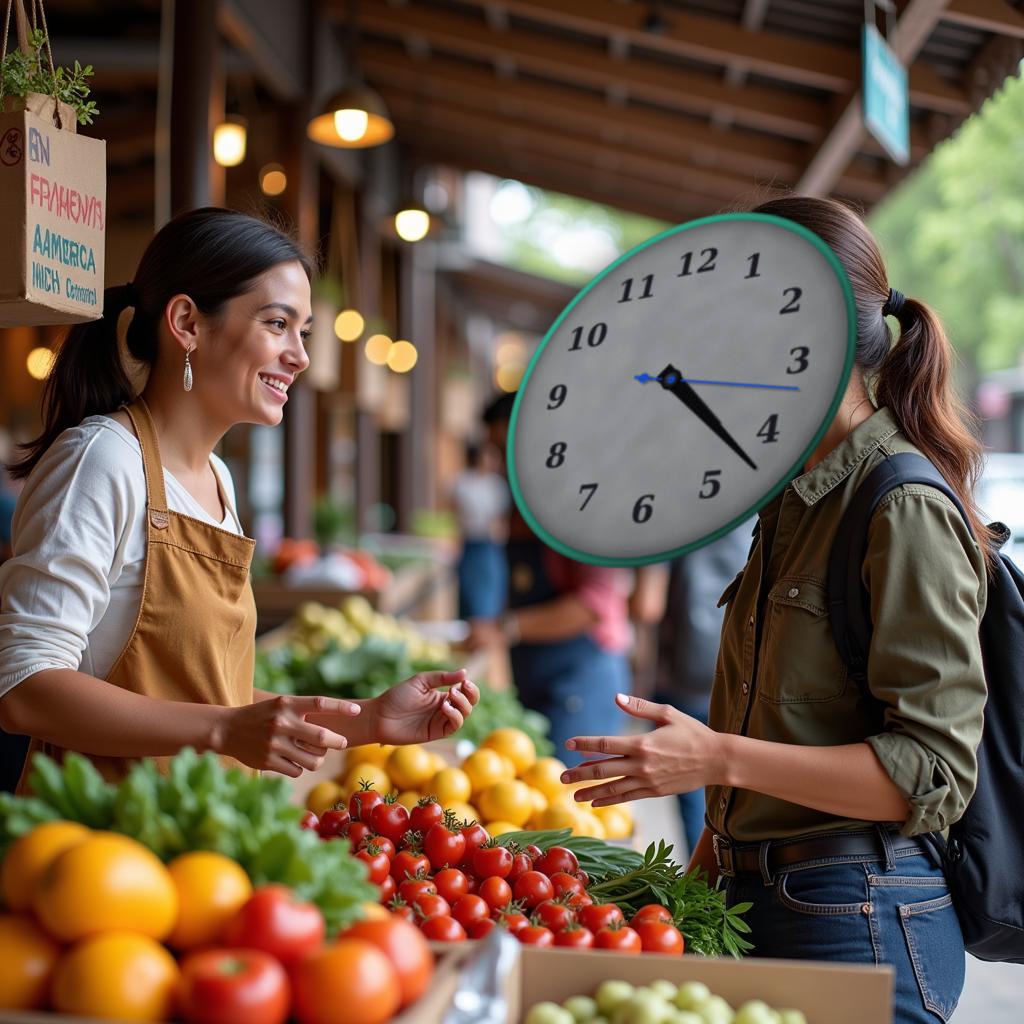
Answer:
4,22,17
